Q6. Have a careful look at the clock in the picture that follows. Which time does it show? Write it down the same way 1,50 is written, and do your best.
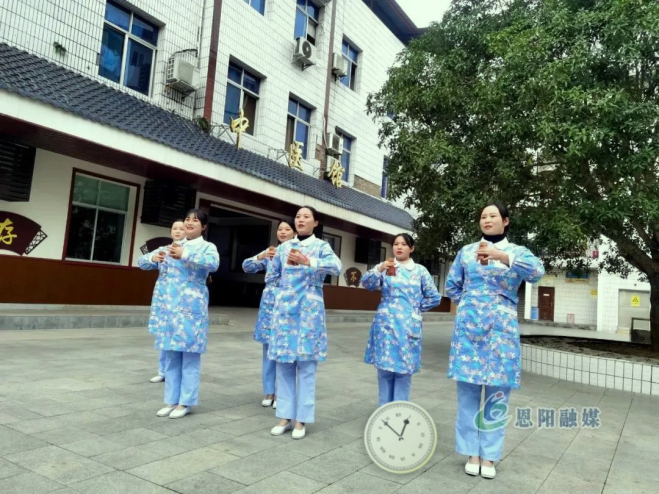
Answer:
12,53
